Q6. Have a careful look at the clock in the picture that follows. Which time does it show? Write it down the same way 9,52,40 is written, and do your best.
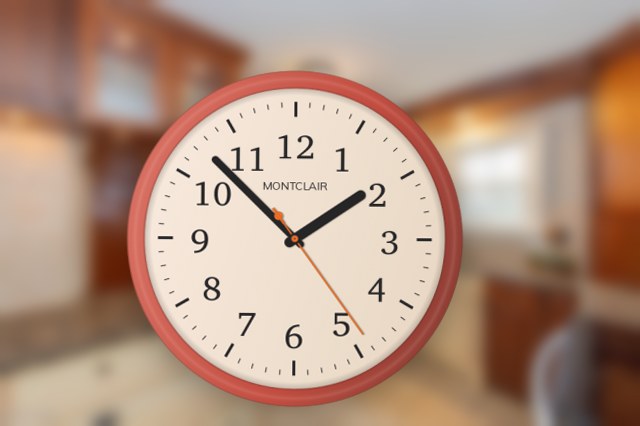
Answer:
1,52,24
